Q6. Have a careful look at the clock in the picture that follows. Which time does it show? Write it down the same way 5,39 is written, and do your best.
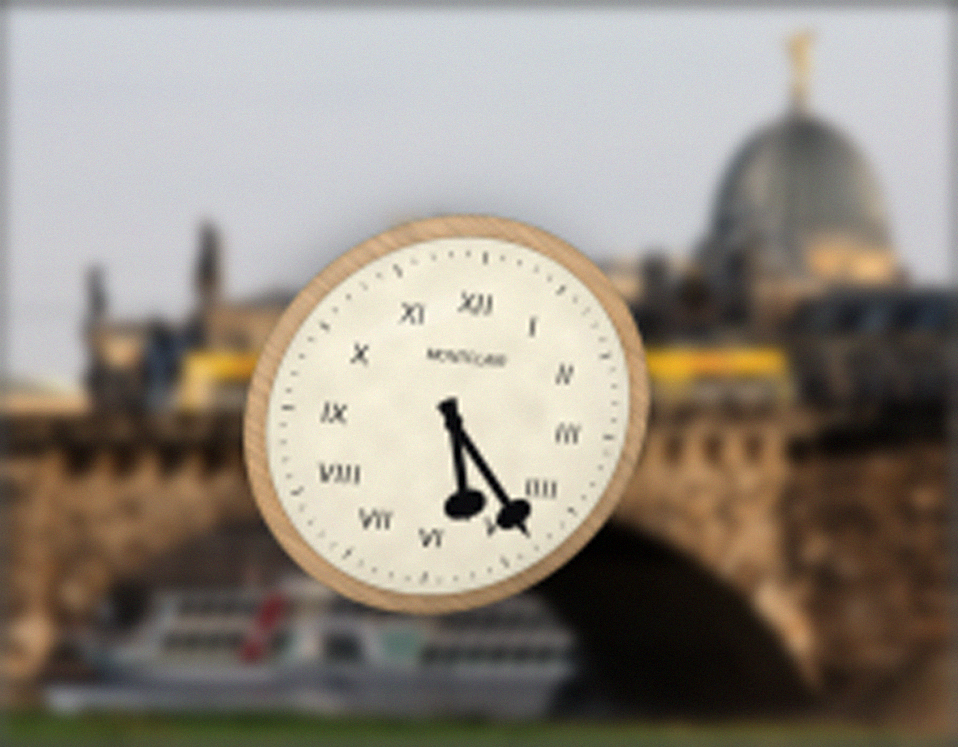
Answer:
5,23
